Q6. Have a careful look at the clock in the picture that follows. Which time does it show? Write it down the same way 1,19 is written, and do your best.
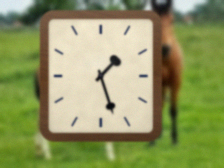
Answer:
1,27
